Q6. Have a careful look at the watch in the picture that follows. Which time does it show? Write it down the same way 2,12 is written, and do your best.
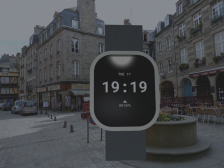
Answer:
19,19
